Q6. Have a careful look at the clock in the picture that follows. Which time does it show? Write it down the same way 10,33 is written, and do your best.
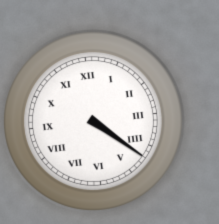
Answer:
4,22
